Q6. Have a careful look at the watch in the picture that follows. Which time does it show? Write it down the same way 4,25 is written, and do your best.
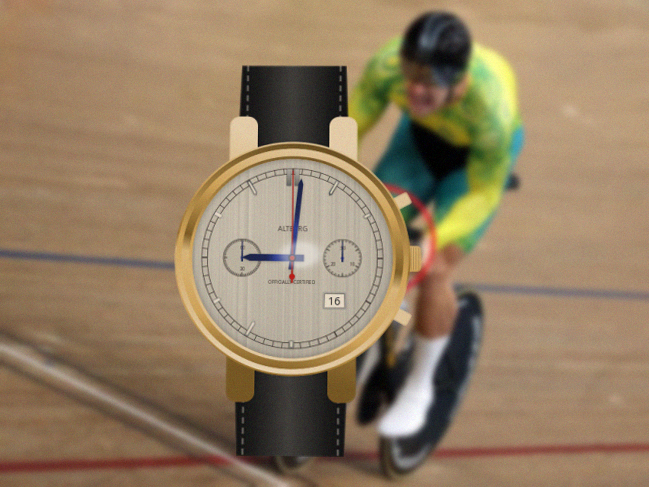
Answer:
9,01
